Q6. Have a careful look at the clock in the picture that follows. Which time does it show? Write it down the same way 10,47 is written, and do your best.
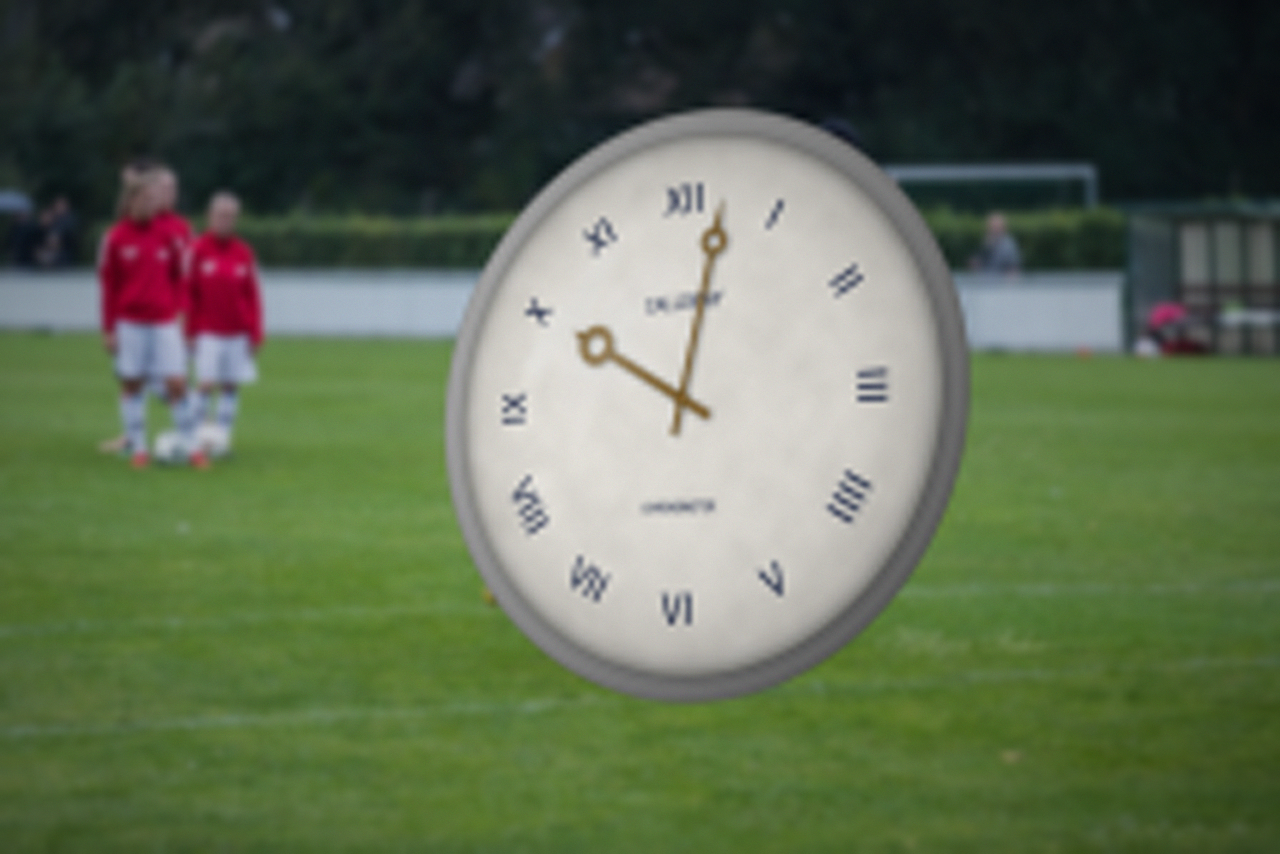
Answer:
10,02
